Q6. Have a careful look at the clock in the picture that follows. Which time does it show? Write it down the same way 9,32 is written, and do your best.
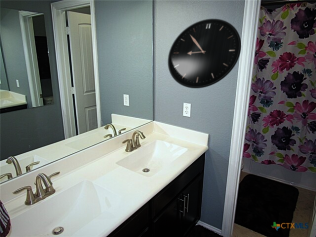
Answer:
8,53
